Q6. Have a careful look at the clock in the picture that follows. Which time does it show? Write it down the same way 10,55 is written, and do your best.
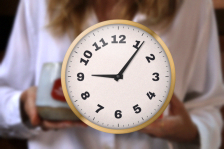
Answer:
9,06
